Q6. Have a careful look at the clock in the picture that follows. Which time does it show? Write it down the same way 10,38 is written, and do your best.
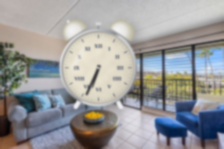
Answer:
6,34
